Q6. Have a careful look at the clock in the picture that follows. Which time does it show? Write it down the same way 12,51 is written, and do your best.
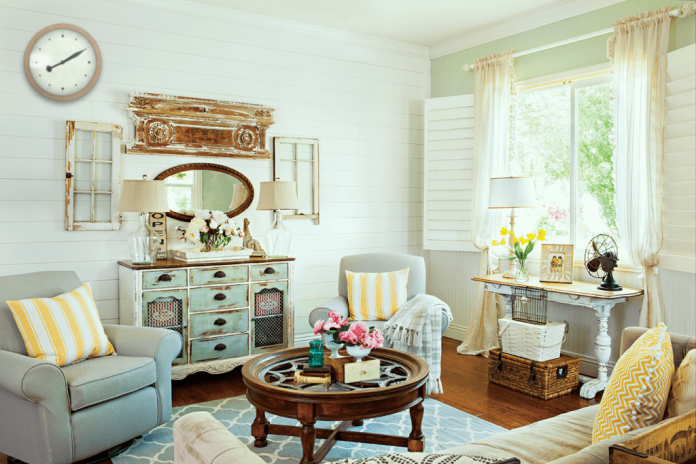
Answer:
8,10
